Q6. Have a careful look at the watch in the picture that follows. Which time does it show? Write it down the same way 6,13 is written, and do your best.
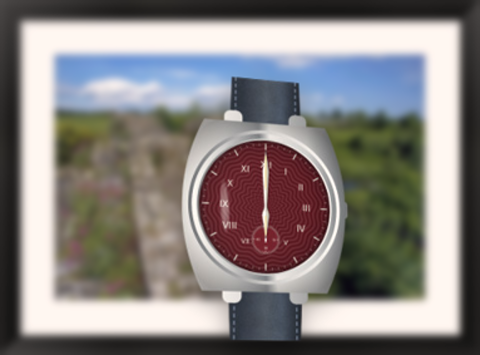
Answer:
6,00
